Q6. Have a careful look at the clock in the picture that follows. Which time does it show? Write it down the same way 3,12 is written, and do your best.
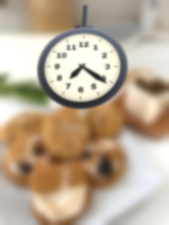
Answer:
7,21
